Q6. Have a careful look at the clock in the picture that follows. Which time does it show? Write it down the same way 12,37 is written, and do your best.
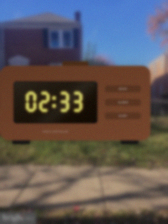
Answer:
2,33
